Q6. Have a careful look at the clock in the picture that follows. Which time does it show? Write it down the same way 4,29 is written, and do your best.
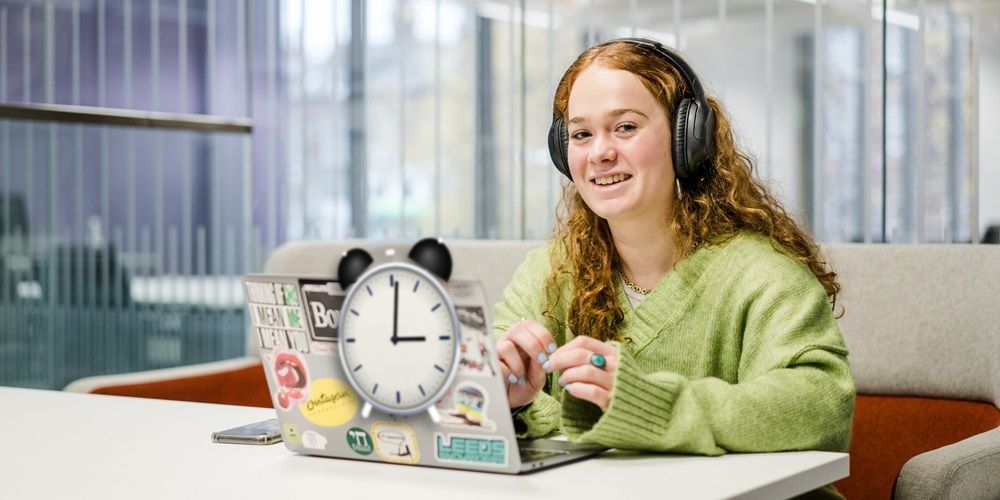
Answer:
3,01
